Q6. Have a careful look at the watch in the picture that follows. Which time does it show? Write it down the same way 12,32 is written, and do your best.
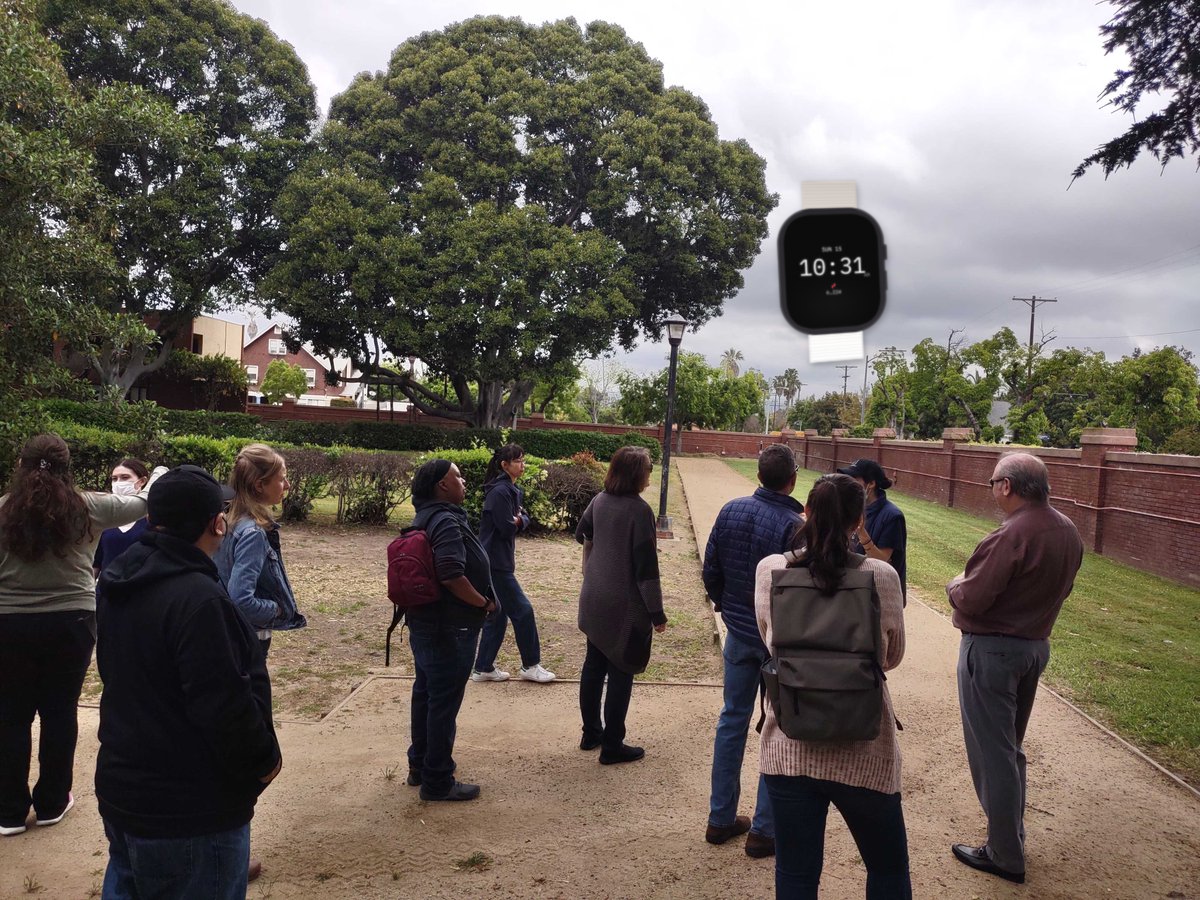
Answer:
10,31
